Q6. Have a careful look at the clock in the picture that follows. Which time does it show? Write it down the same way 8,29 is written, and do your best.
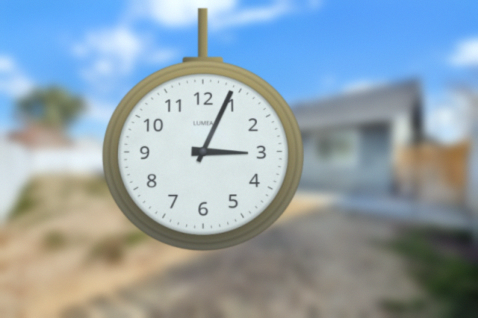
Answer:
3,04
